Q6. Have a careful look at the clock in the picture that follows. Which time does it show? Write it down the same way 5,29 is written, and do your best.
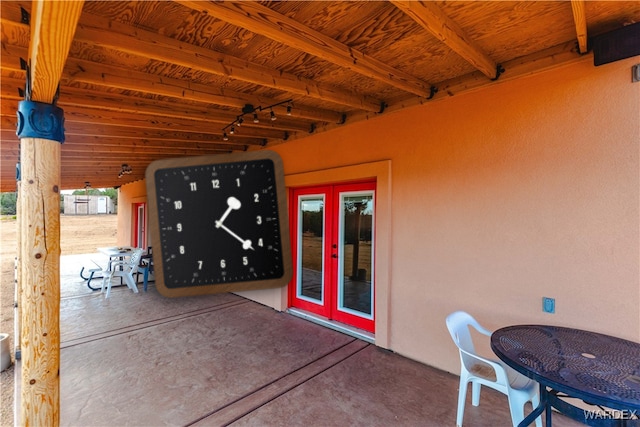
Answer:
1,22
